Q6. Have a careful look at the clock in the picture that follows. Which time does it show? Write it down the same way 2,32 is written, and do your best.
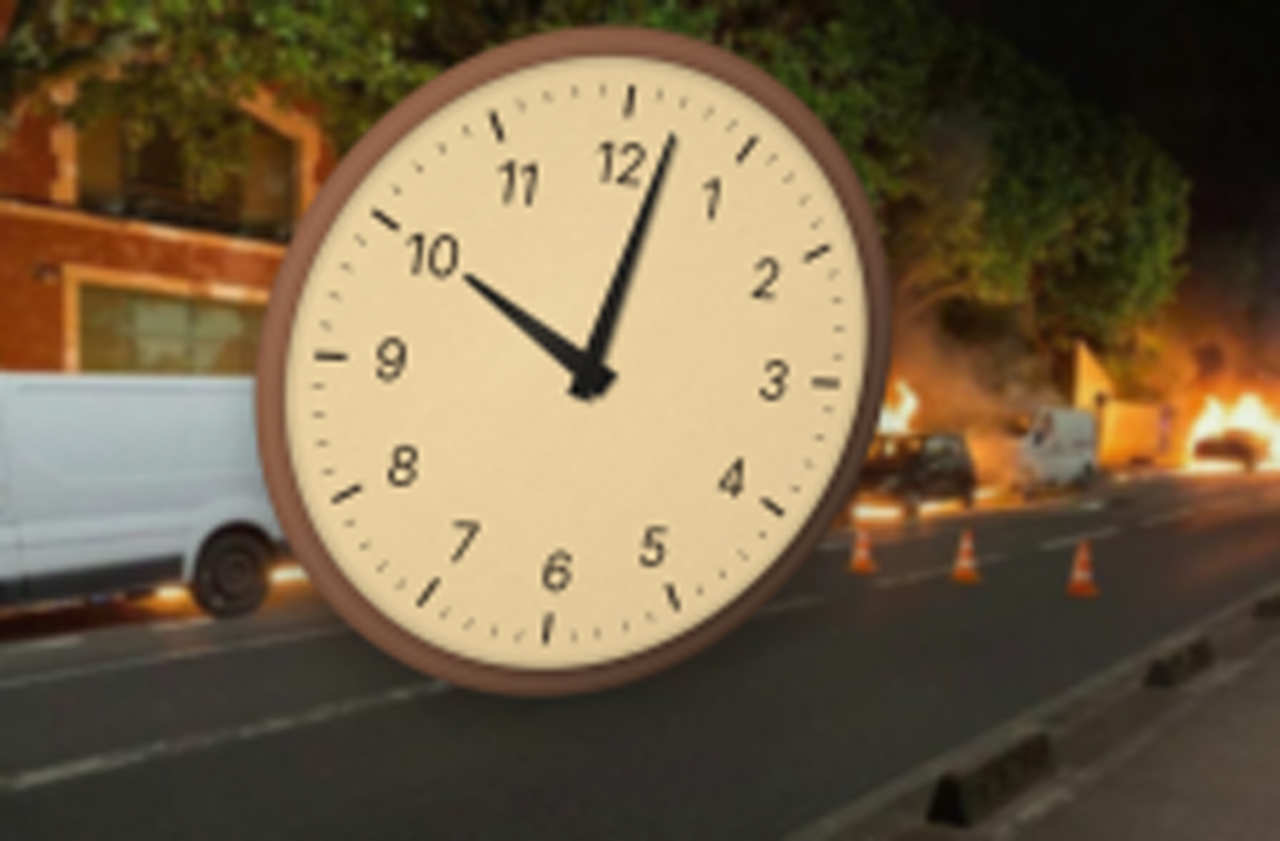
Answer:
10,02
